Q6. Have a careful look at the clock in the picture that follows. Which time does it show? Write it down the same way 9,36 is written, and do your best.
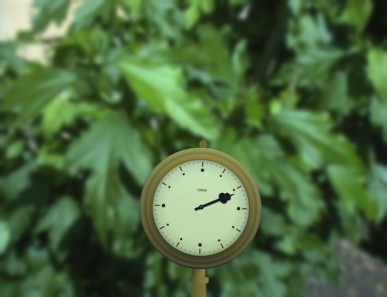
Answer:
2,11
